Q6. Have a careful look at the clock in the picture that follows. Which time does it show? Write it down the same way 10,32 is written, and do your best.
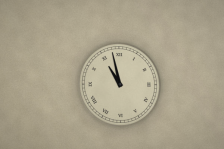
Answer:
10,58
